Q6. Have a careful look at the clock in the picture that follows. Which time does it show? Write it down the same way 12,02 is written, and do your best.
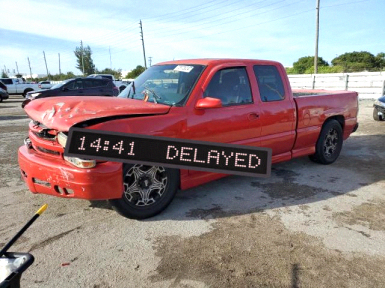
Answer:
14,41
